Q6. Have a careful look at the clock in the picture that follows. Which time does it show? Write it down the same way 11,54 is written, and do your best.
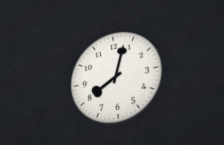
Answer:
8,03
